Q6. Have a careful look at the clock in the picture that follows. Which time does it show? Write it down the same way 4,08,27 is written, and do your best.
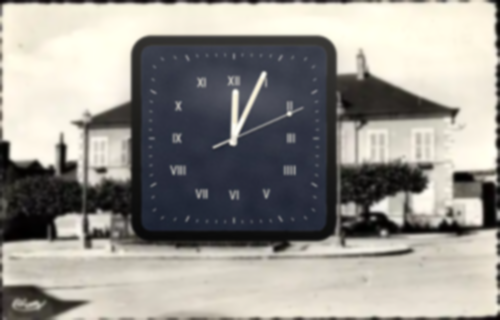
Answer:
12,04,11
